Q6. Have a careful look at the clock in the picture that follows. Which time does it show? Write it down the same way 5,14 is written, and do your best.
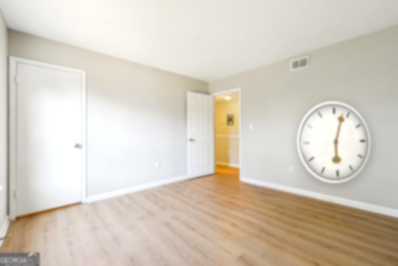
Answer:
6,03
